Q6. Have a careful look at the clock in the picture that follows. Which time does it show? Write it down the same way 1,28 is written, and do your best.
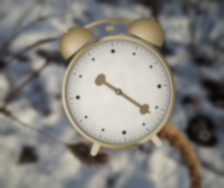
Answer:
10,22
